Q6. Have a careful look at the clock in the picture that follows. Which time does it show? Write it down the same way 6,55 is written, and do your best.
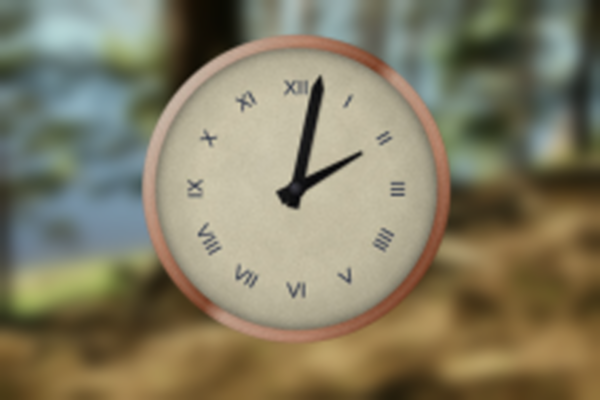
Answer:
2,02
